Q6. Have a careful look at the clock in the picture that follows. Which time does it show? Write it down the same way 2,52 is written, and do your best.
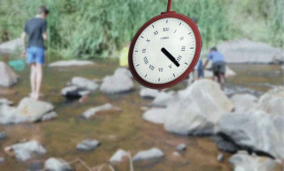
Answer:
4,22
